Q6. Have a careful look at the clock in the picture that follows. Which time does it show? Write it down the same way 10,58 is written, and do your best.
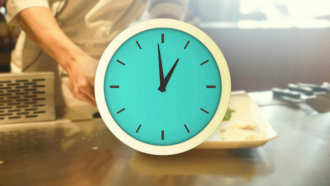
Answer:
12,59
